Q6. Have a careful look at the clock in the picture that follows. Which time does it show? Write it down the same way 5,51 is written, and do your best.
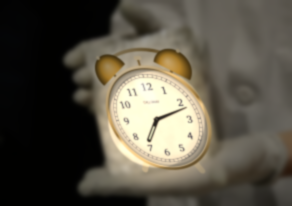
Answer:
7,12
